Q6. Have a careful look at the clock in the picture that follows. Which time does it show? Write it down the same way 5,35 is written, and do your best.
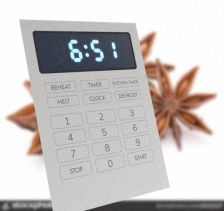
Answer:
6,51
